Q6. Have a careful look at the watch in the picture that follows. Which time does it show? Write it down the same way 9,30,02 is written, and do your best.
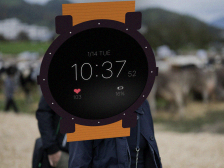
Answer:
10,37,52
